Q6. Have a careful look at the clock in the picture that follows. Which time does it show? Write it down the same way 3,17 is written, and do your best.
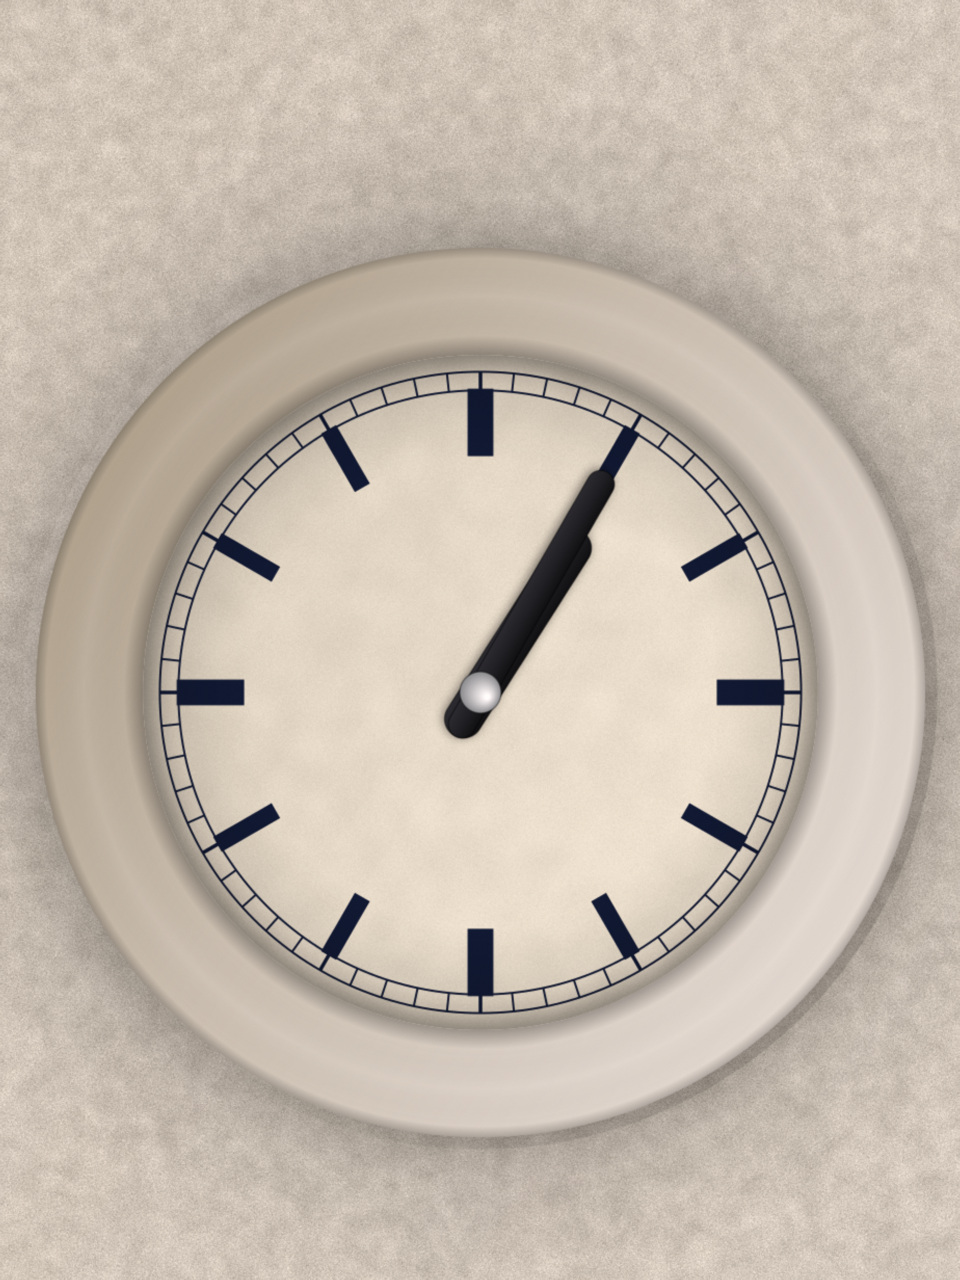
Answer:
1,05
